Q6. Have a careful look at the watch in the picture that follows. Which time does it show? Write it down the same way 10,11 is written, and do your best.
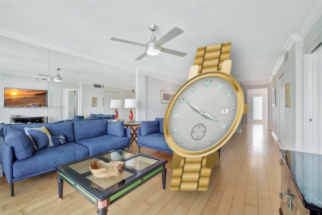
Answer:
3,51
